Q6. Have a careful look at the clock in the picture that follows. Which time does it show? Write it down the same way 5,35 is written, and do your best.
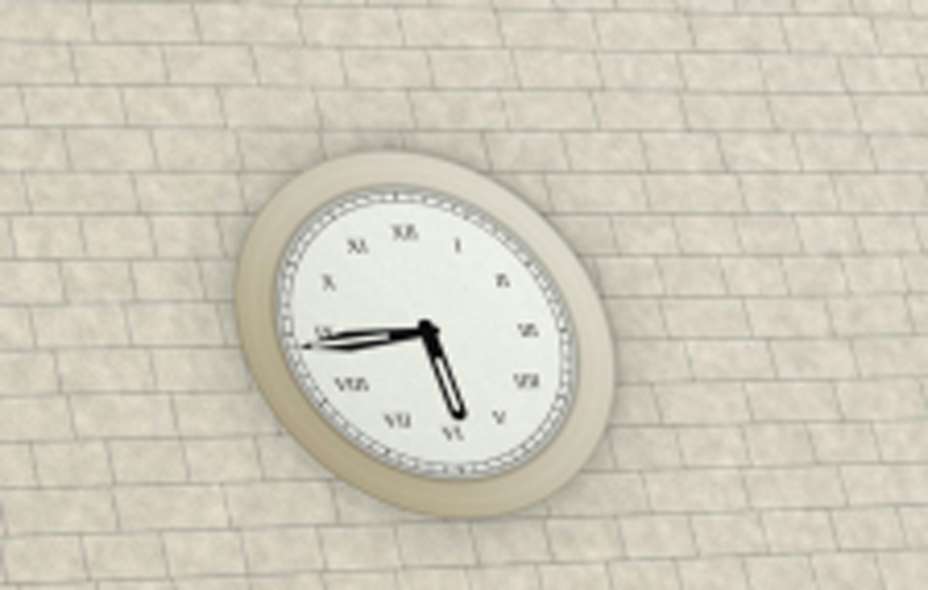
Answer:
5,44
